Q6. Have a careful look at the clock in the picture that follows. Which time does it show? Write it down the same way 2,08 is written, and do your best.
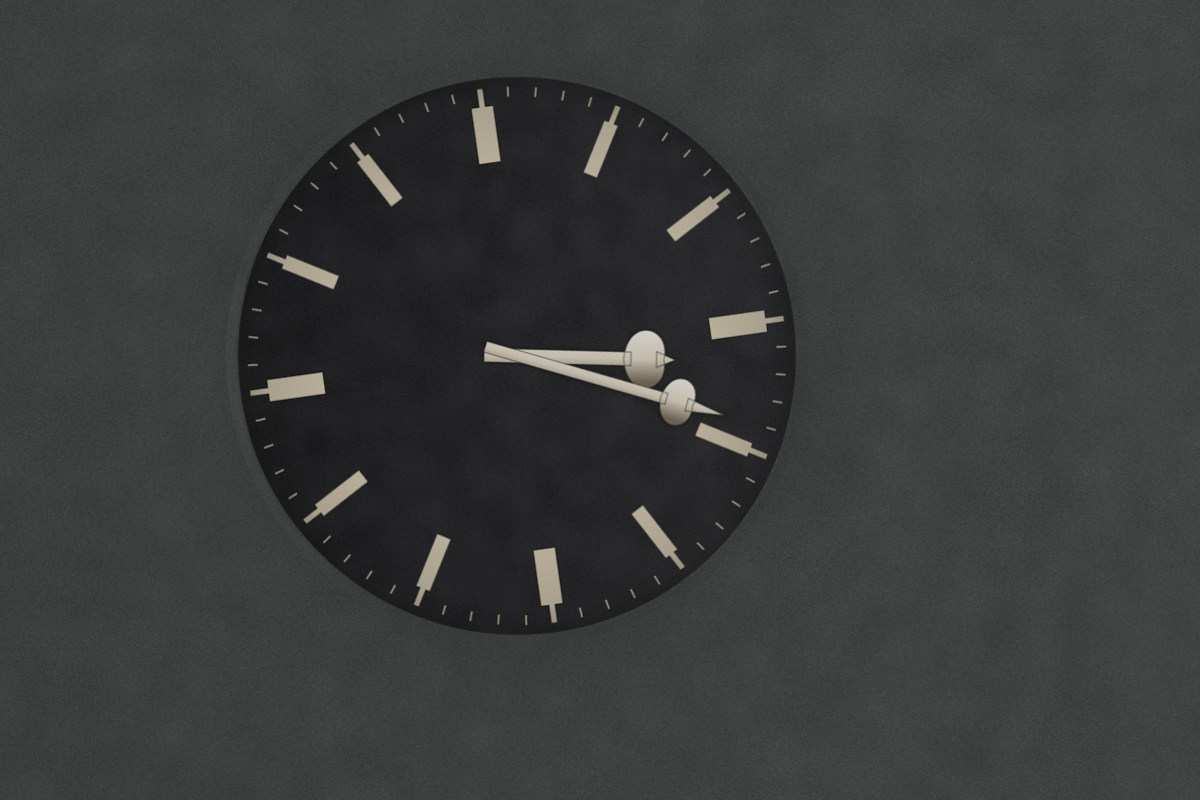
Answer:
3,19
